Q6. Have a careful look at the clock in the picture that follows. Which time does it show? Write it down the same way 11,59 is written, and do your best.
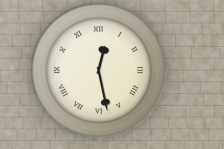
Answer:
12,28
